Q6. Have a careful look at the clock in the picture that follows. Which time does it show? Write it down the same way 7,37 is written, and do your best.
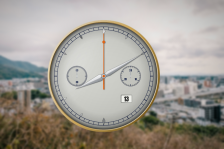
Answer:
8,10
